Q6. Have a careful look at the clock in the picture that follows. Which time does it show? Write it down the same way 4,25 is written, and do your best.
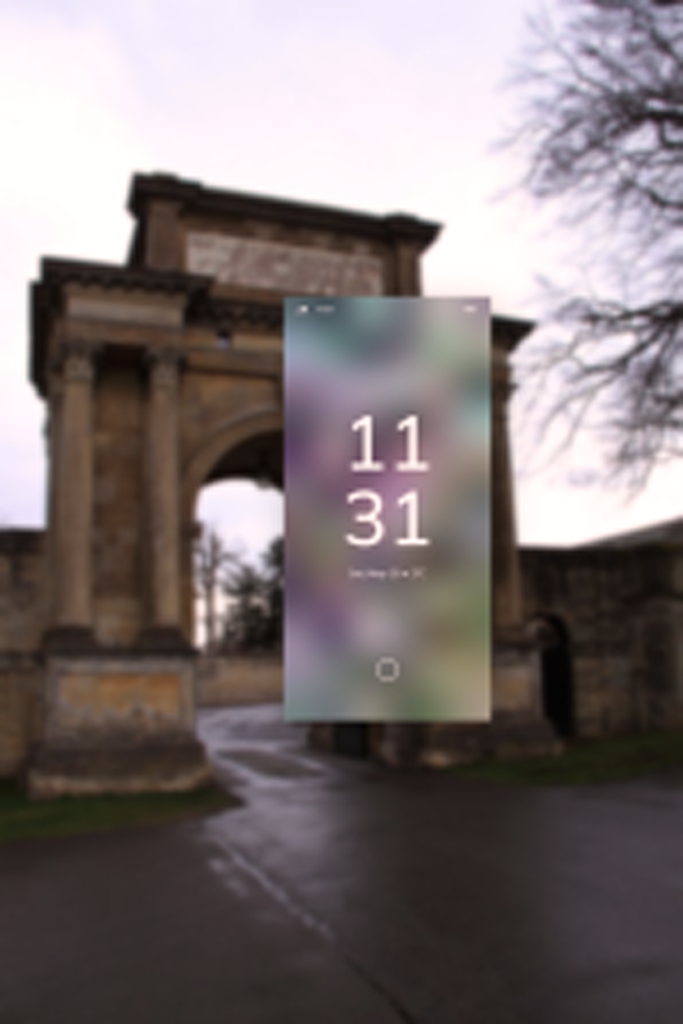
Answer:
11,31
